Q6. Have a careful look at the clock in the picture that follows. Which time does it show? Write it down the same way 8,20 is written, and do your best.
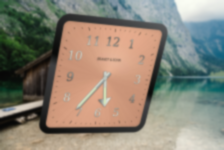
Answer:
5,36
